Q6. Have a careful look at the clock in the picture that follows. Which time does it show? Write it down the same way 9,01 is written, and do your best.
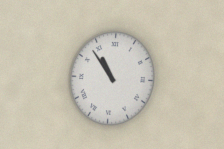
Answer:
10,53
